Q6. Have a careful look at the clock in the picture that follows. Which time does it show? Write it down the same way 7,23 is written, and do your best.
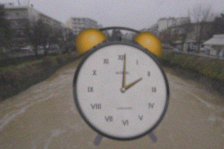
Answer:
2,01
